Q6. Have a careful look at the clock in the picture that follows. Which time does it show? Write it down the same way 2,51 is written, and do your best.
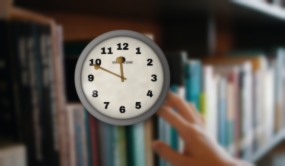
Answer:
11,49
